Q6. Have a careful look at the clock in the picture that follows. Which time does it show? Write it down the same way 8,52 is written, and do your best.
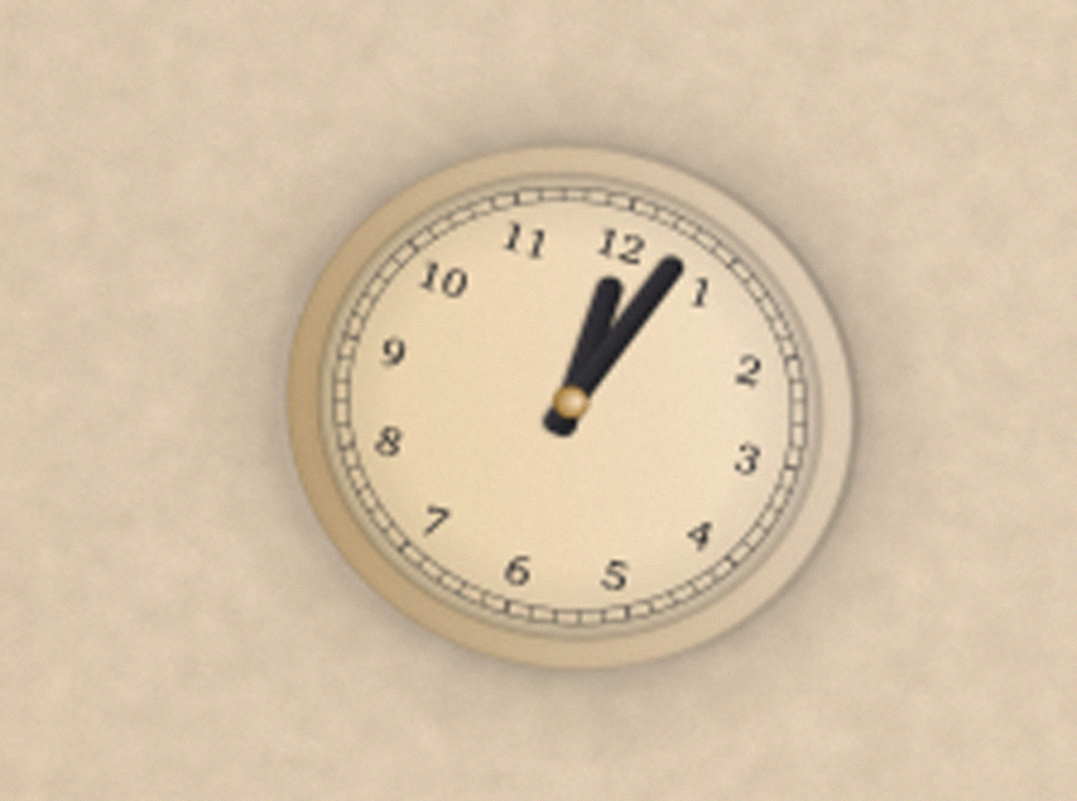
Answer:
12,03
